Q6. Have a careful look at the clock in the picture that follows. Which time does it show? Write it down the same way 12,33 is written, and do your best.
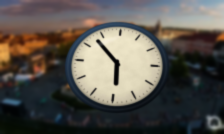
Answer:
5,53
